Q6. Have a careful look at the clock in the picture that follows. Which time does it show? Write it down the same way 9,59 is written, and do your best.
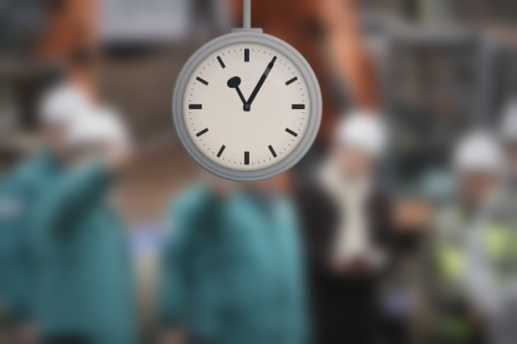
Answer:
11,05
